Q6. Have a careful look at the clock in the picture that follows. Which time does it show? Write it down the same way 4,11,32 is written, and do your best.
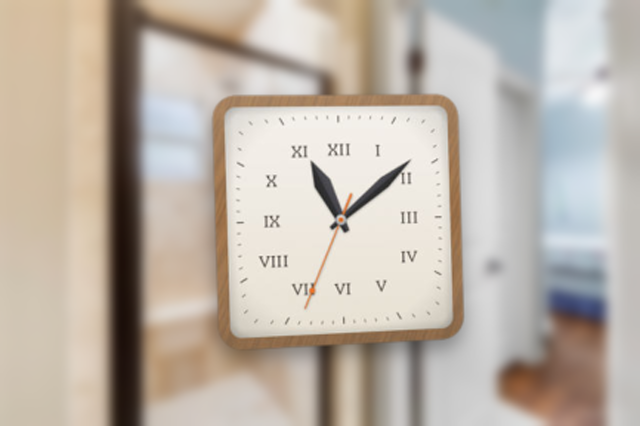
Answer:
11,08,34
